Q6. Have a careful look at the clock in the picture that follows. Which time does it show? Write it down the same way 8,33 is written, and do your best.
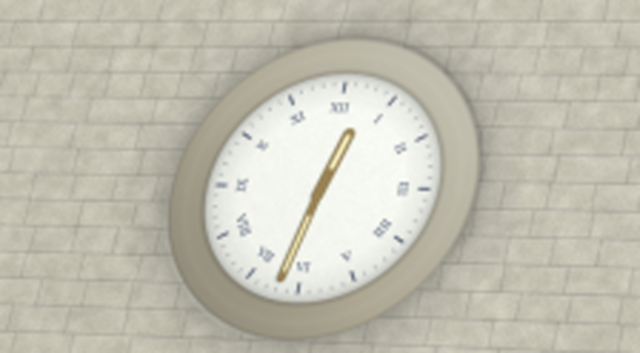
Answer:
12,32
